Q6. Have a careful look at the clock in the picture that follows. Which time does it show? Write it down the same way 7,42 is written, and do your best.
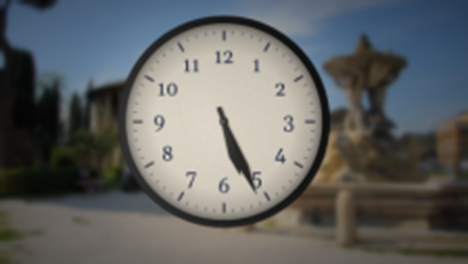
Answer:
5,26
